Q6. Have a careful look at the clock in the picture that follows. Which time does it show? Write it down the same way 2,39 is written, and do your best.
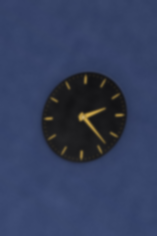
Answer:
2,23
